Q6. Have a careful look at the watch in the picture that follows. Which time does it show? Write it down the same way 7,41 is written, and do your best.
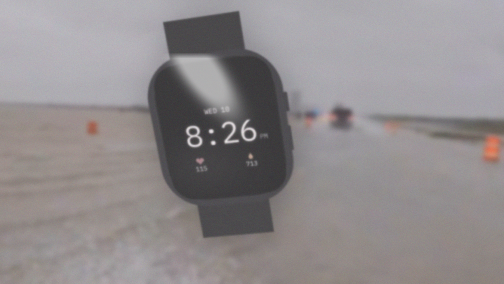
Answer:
8,26
